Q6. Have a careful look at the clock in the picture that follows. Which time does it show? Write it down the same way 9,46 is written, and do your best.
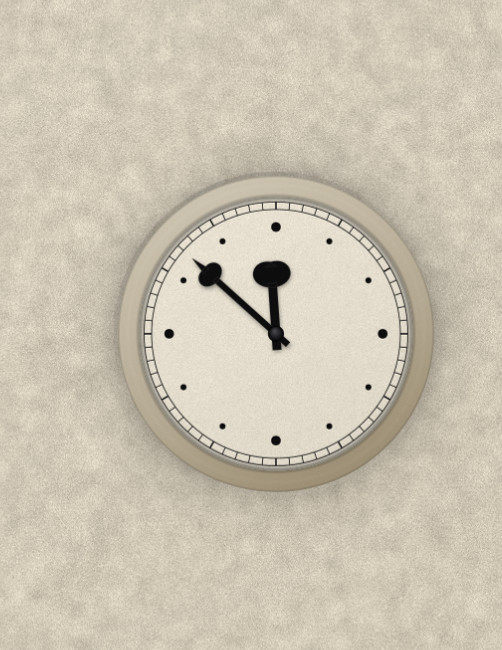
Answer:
11,52
